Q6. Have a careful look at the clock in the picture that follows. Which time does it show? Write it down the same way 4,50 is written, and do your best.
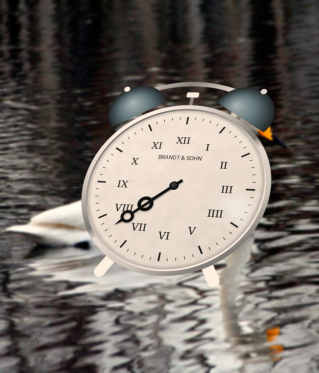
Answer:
7,38
